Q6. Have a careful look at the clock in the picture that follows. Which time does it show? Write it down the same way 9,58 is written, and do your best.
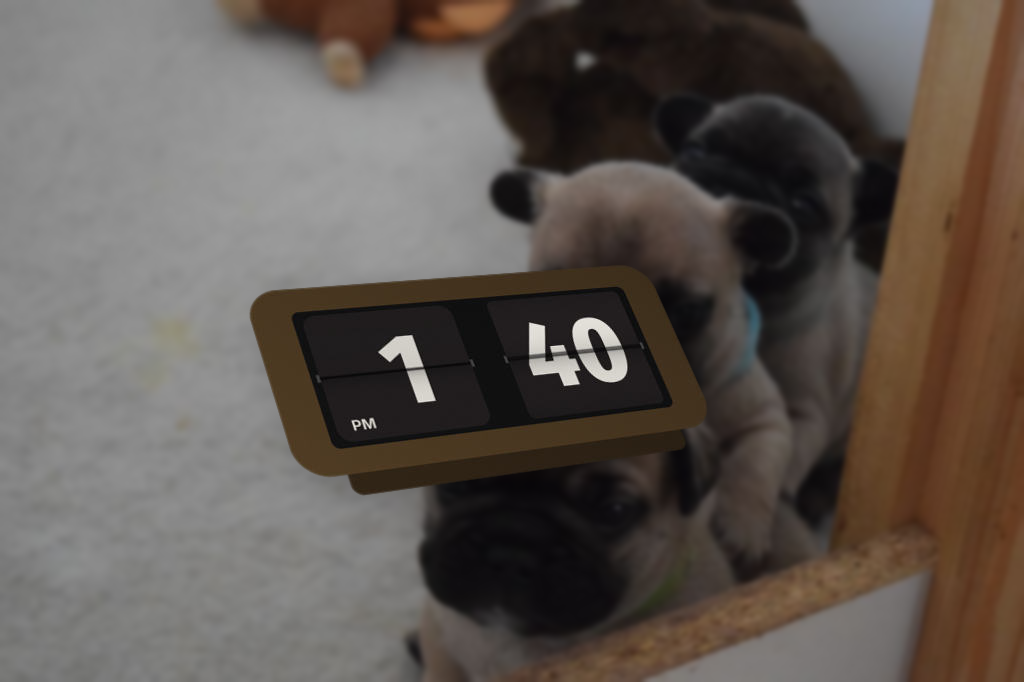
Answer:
1,40
